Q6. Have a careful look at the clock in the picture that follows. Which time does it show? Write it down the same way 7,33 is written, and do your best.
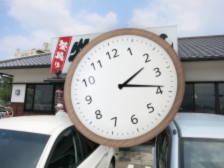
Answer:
2,19
